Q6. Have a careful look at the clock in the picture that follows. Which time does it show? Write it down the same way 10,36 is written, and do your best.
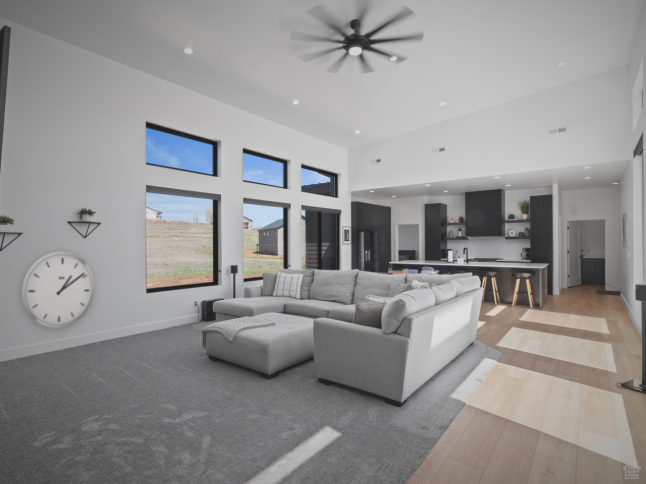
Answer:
1,09
